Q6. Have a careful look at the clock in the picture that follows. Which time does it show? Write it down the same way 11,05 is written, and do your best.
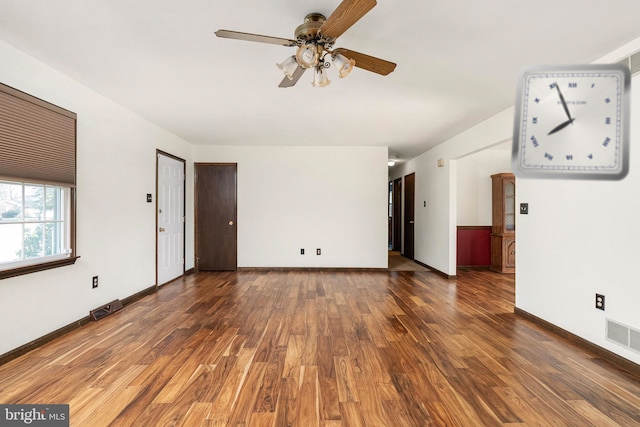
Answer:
7,56
